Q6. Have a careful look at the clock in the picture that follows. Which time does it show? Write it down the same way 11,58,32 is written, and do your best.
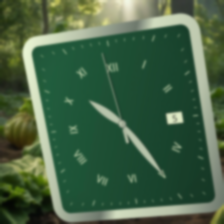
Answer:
10,24,59
